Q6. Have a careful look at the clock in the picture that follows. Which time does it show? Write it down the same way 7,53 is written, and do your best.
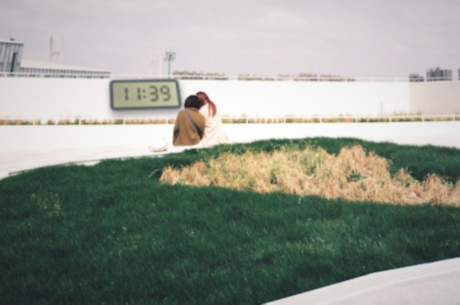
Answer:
11,39
